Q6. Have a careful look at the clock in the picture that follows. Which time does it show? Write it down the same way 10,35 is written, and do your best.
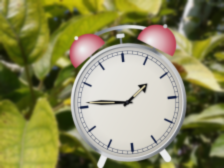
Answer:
1,46
